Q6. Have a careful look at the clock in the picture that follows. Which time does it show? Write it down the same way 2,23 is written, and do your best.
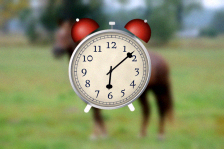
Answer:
6,08
